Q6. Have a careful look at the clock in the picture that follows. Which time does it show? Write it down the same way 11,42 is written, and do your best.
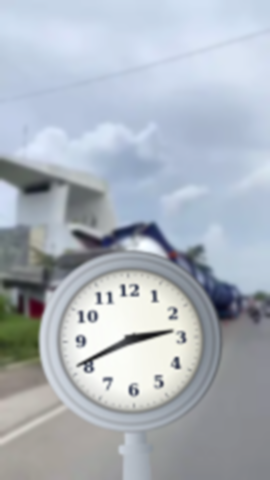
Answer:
2,41
